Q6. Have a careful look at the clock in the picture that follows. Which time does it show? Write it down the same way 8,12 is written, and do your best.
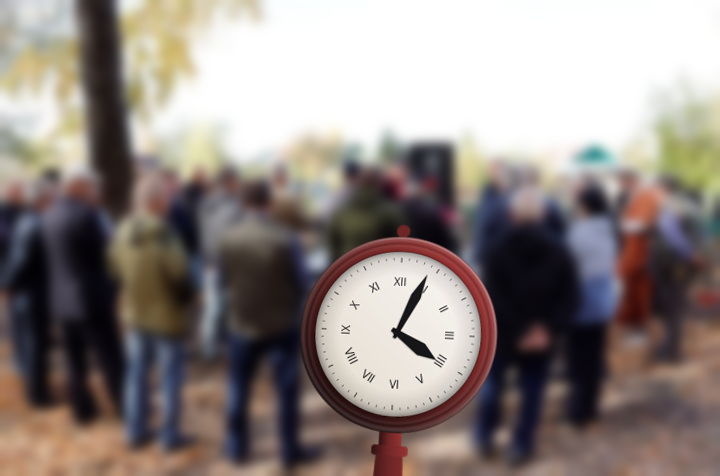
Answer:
4,04
